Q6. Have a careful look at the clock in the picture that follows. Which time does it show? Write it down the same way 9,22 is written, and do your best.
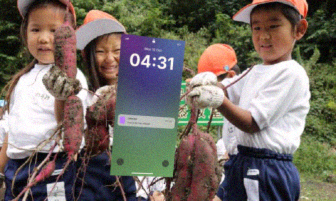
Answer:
4,31
